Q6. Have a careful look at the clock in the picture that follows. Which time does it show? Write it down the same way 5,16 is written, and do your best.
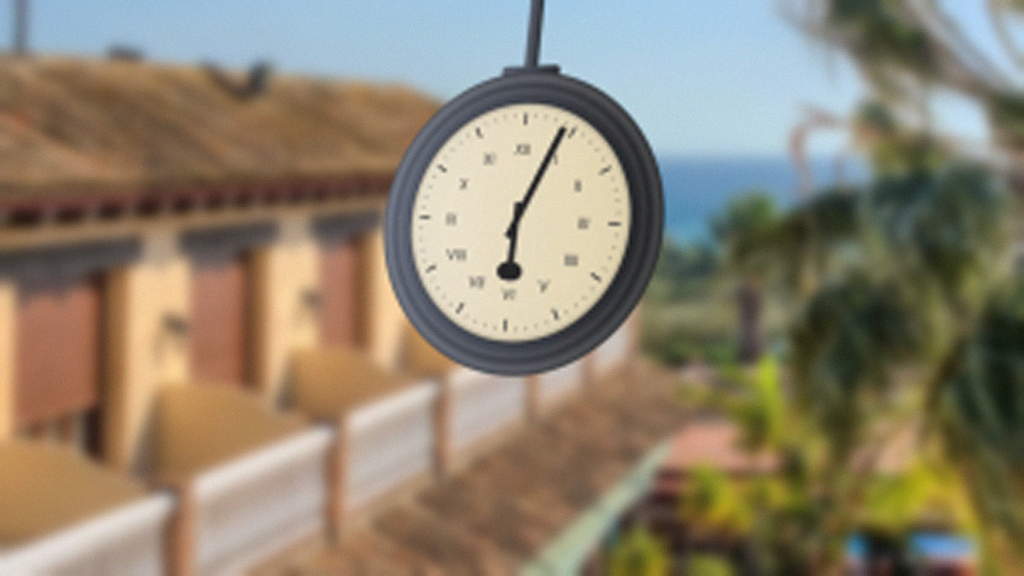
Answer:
6,04
